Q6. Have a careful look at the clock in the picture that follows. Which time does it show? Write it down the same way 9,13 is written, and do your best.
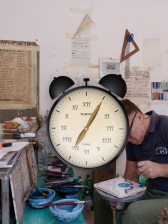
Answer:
7,05
